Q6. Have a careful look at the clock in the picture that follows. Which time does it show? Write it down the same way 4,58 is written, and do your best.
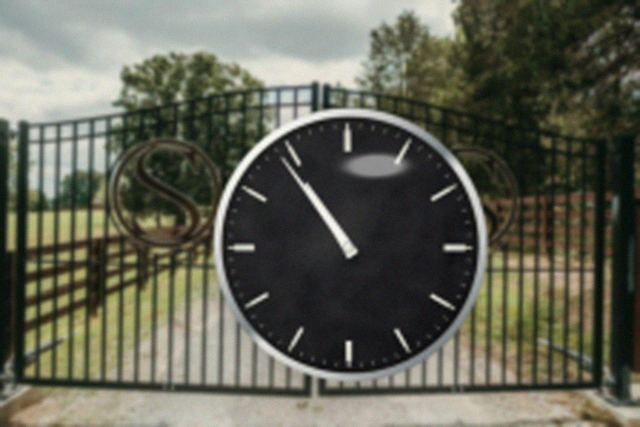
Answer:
10,54
